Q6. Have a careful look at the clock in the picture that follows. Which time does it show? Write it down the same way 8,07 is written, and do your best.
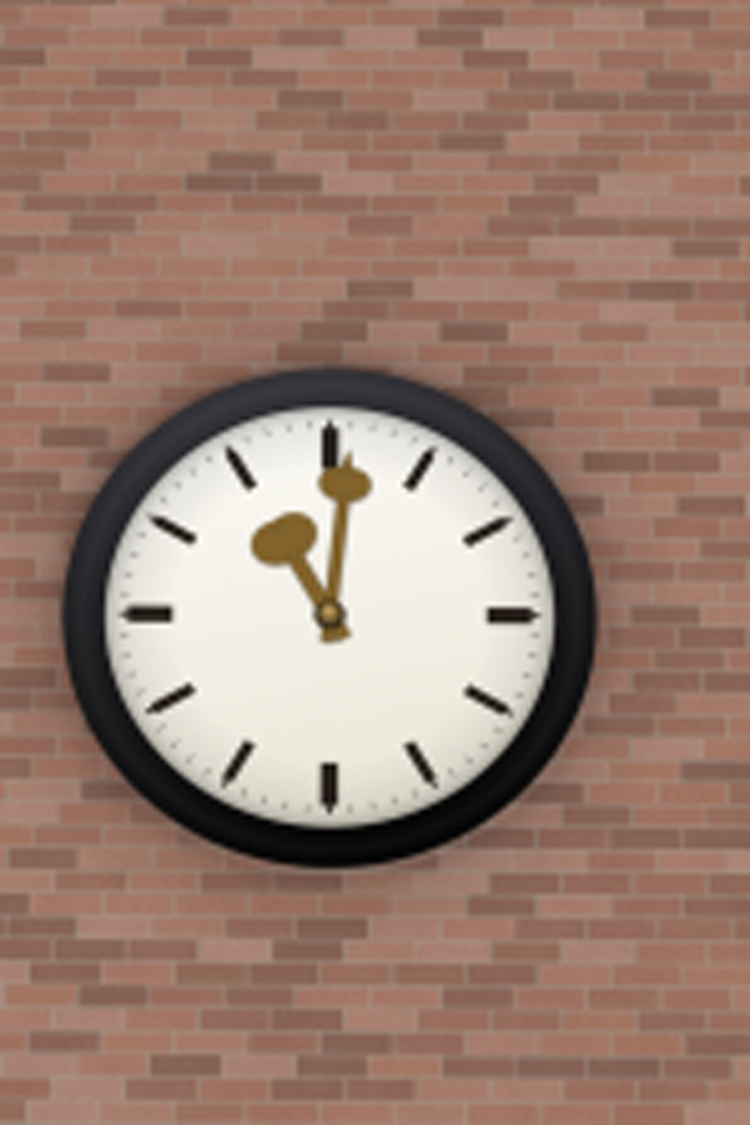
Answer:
11,01
